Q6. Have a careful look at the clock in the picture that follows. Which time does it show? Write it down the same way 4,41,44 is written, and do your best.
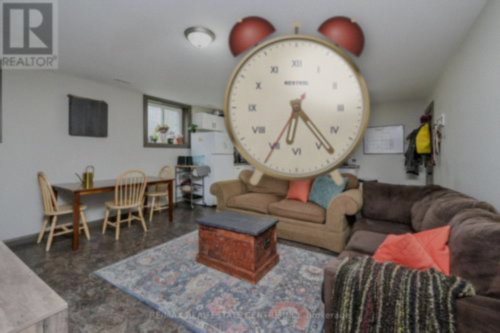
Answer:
6,23,35
